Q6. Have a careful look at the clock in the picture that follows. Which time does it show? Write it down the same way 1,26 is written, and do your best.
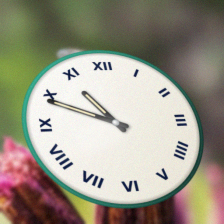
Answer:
10,49
